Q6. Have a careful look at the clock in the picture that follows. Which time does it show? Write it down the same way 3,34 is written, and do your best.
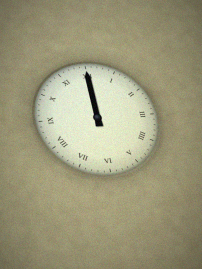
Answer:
12,00
